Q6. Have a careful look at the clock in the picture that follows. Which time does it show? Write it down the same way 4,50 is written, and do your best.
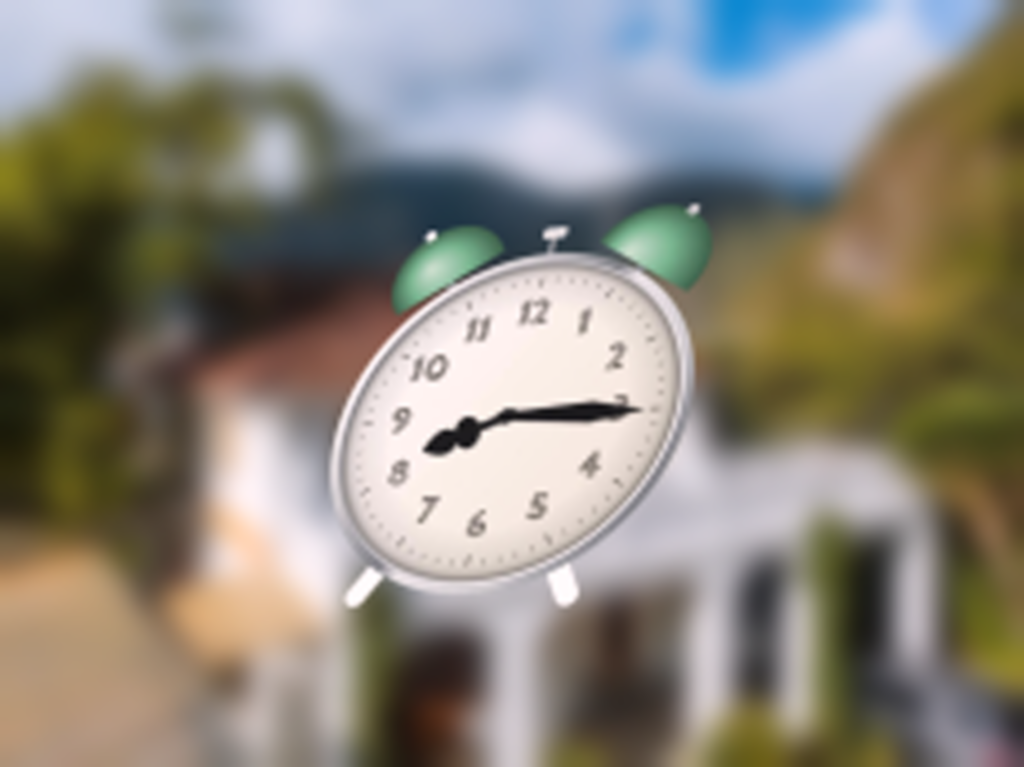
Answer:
8,15
